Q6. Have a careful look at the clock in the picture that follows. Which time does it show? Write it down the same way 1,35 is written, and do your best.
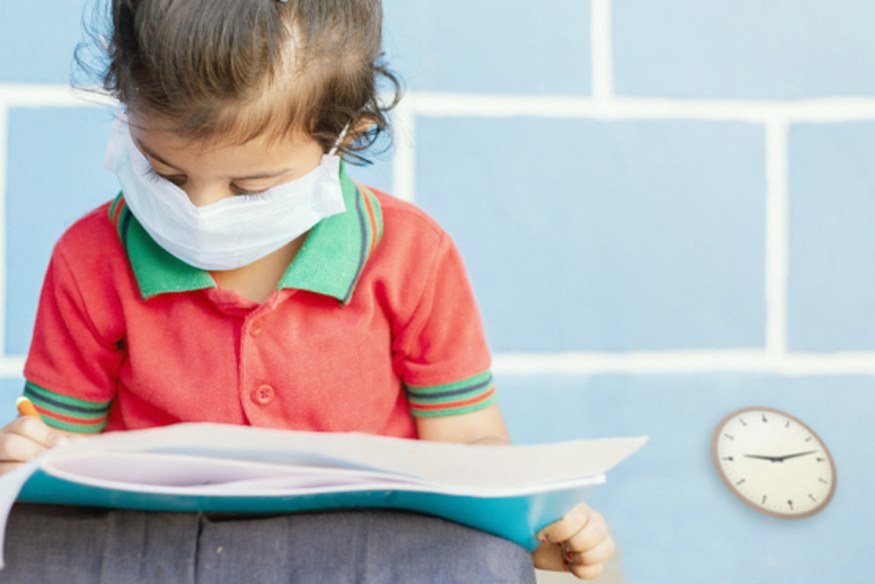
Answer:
9,13
